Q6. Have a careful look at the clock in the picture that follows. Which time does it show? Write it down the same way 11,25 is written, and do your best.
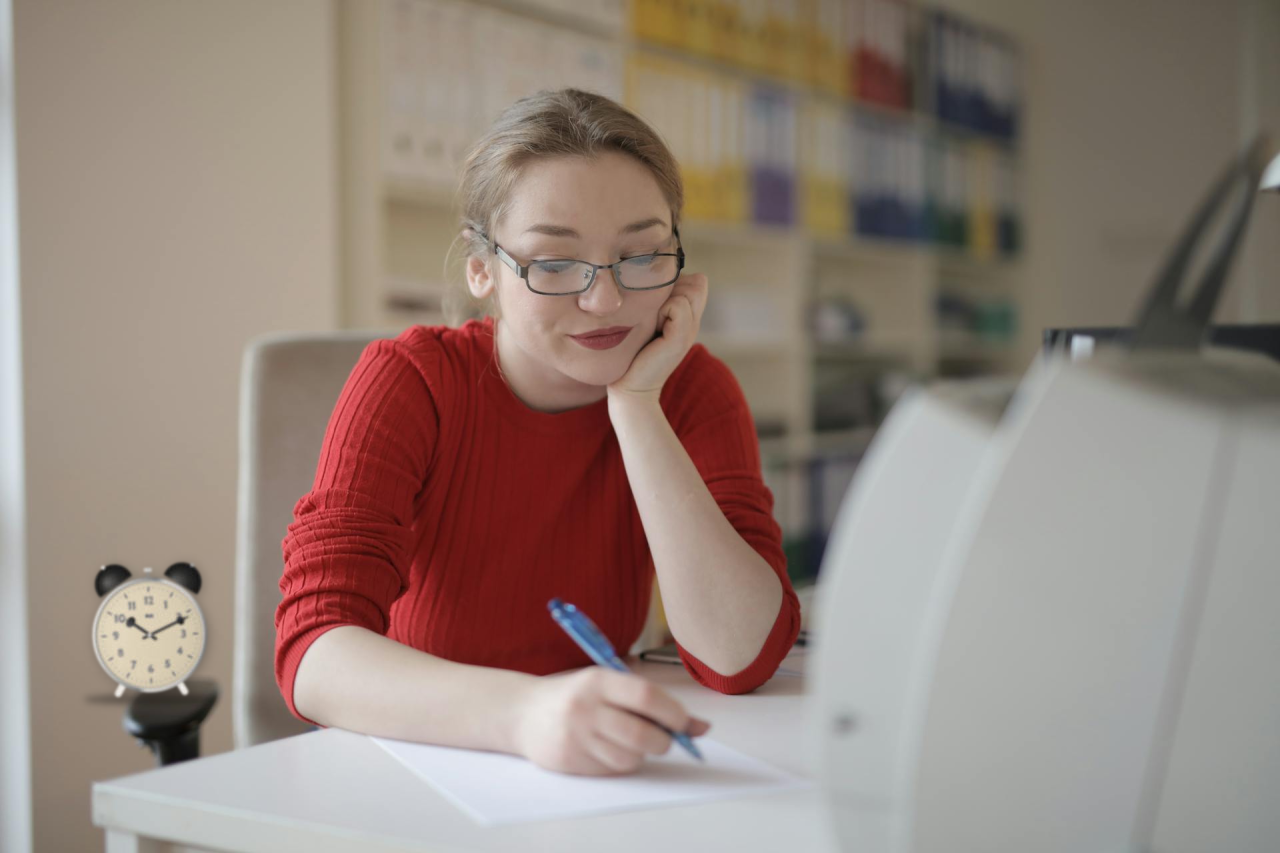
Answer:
10,11
